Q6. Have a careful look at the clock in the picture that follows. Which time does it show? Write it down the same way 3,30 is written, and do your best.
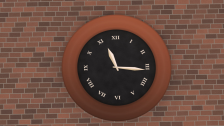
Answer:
11,16
